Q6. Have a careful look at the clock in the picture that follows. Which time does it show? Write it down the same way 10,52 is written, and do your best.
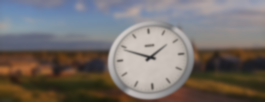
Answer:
1,49
